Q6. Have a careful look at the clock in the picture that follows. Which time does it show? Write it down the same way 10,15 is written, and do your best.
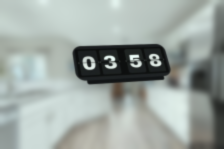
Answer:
3,58
